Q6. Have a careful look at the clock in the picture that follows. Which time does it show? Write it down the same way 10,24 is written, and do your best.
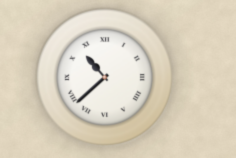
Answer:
10,38
